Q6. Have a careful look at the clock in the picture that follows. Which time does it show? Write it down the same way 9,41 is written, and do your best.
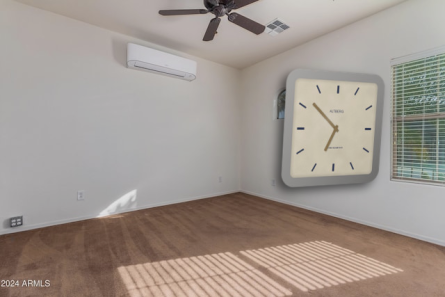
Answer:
6,52
